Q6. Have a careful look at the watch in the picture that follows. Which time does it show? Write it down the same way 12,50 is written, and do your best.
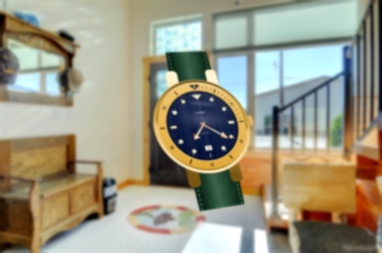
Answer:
7,21
